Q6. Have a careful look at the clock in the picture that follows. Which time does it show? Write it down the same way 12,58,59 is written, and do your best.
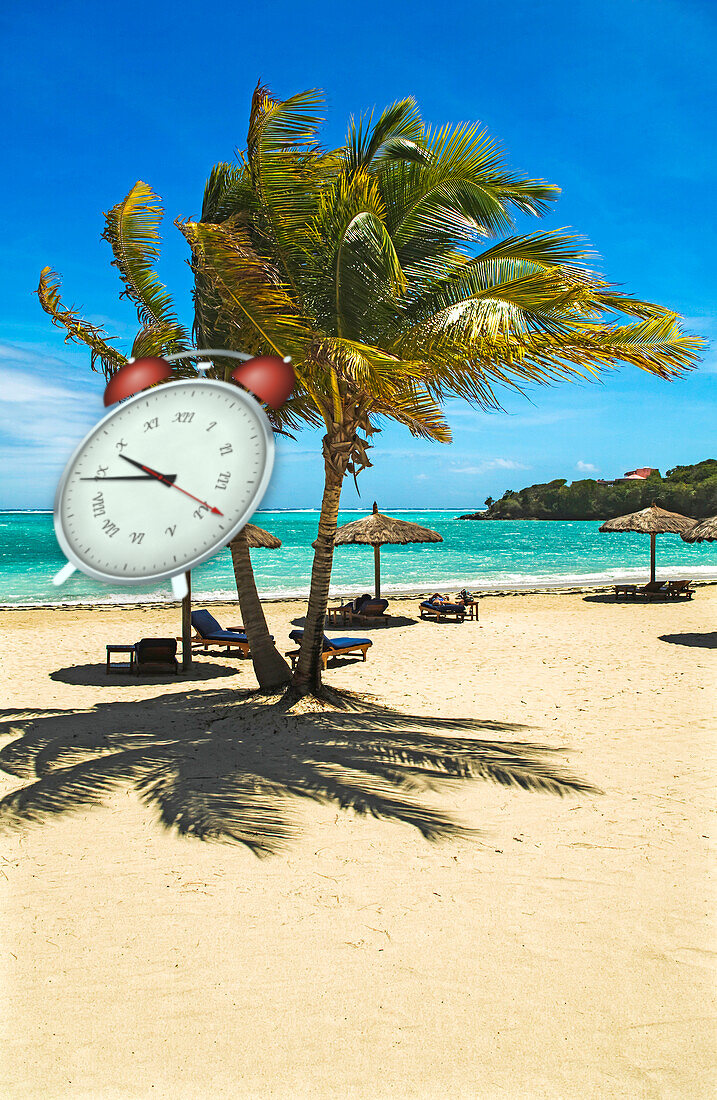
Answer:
9,44,19
